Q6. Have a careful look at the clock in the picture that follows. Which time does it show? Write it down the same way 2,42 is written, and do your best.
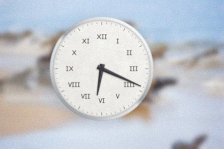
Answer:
6,19
